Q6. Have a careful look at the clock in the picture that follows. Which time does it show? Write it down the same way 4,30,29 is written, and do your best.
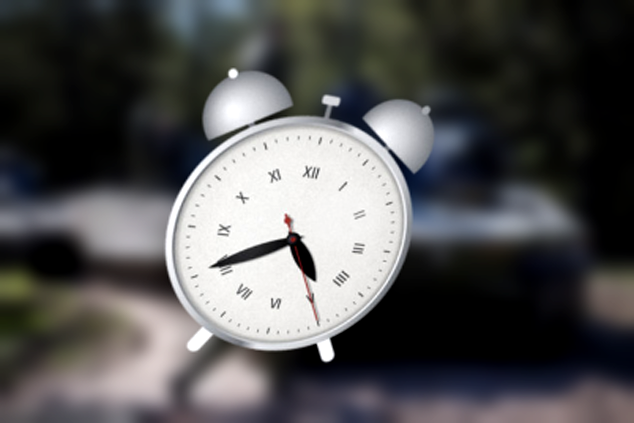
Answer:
4,40,25
